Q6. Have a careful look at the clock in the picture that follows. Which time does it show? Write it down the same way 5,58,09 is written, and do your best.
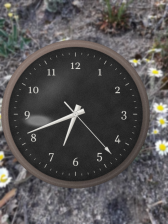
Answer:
6,41,23
